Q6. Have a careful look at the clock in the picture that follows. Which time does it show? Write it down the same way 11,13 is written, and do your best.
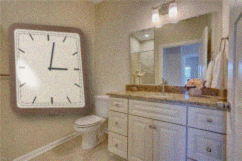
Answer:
3,02
